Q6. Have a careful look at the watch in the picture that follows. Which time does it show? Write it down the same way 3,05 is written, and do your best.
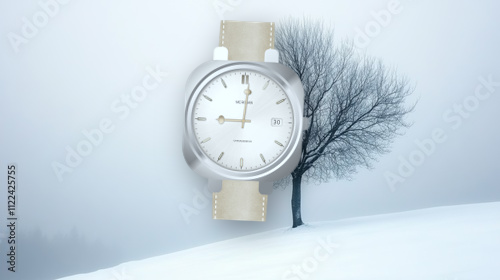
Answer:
9,01
